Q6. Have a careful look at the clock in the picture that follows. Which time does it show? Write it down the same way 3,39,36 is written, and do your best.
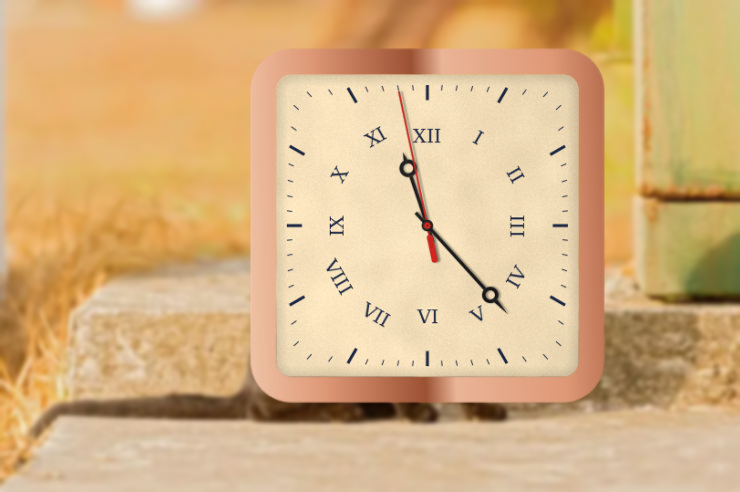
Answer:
11,22,58
